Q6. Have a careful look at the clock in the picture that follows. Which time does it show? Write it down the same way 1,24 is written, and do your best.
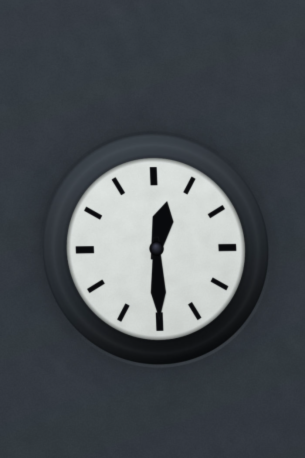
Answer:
12,30
